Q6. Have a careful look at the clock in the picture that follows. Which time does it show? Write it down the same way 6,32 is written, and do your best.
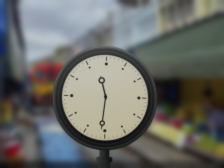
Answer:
11,31
